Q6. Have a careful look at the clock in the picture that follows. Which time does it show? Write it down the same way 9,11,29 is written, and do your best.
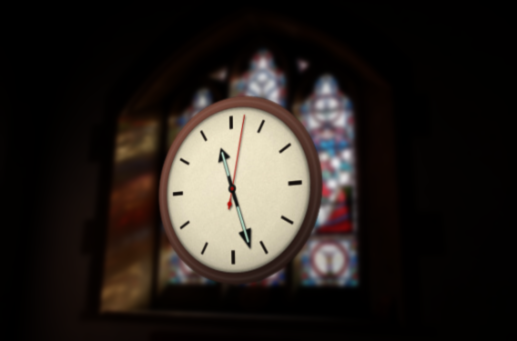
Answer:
11,27,02
